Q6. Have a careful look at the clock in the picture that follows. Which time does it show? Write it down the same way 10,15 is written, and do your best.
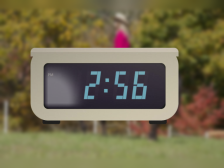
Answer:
2,56
